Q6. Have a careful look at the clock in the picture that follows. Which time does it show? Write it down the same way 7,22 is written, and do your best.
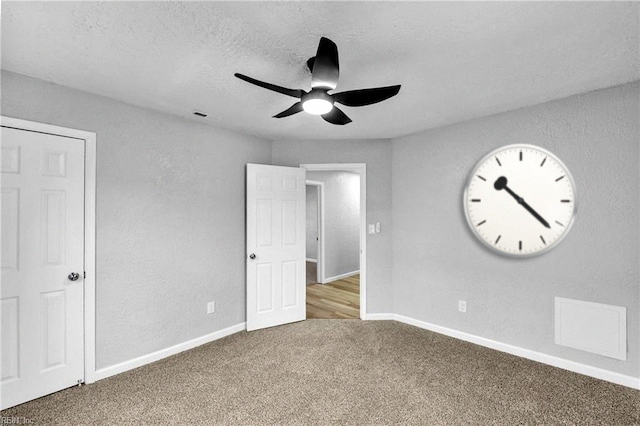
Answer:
10,22
